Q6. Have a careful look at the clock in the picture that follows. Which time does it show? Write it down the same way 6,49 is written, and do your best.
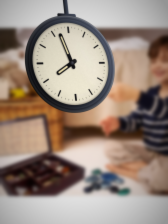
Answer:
7,57
